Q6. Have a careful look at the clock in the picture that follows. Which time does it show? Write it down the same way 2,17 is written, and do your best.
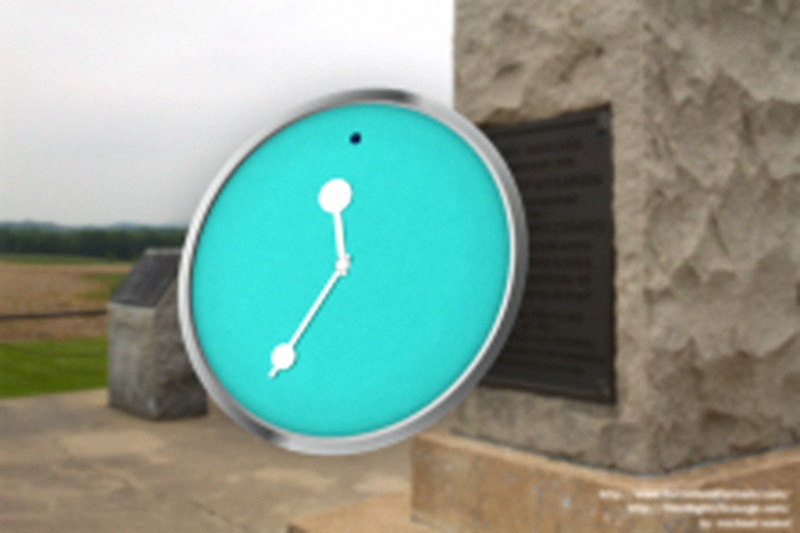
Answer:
11,35
